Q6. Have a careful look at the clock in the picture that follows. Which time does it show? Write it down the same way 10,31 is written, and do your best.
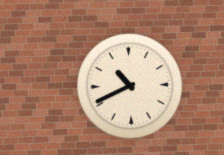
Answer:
10,41
